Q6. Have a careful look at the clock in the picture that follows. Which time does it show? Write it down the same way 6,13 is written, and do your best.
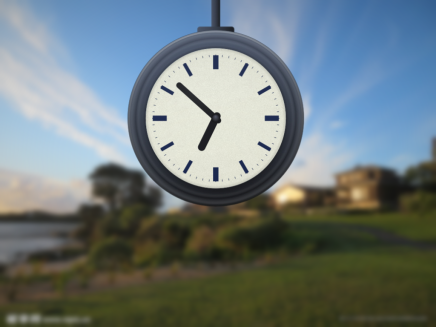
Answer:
6,52
